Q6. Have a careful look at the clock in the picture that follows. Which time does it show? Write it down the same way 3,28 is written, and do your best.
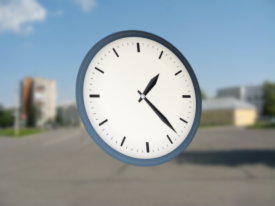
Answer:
1,23
